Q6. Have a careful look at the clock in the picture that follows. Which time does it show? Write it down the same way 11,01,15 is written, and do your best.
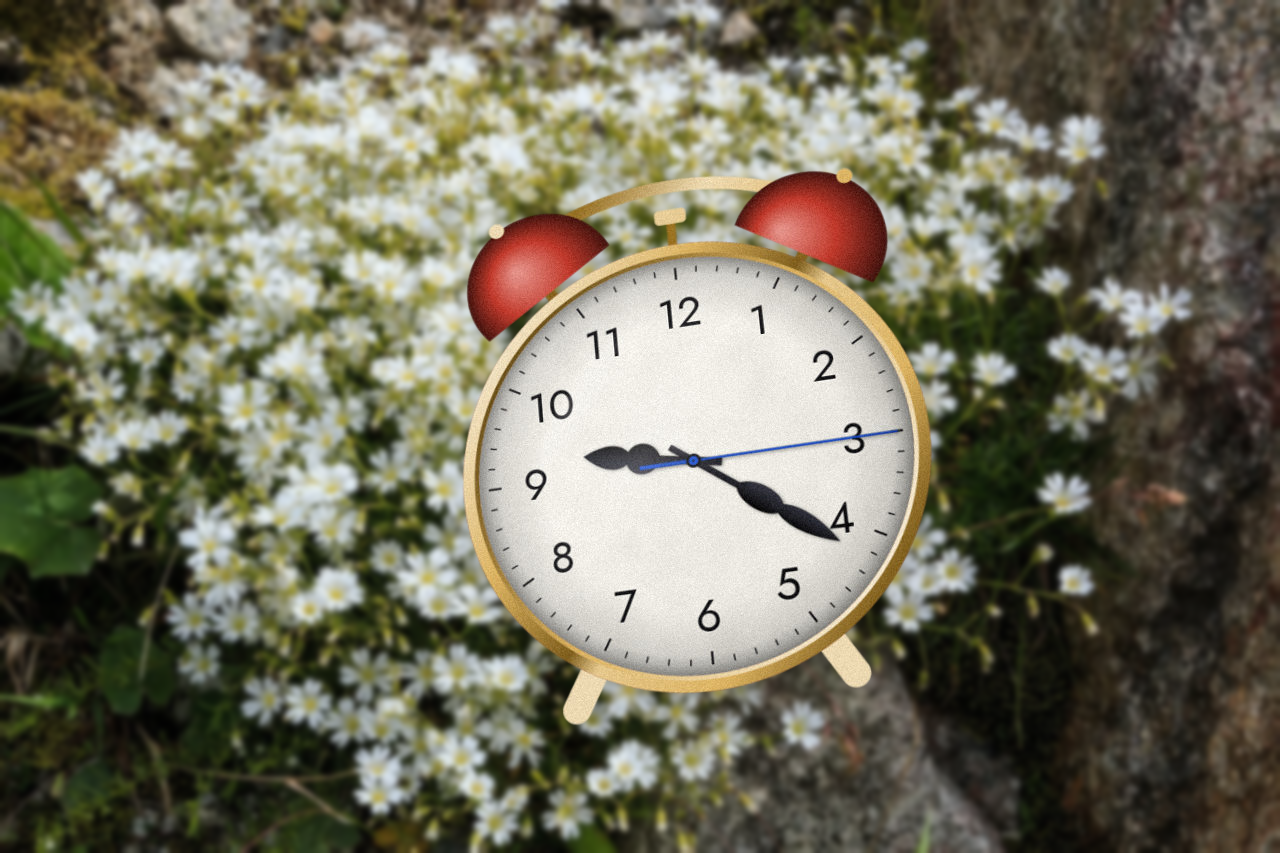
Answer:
9,21,15
